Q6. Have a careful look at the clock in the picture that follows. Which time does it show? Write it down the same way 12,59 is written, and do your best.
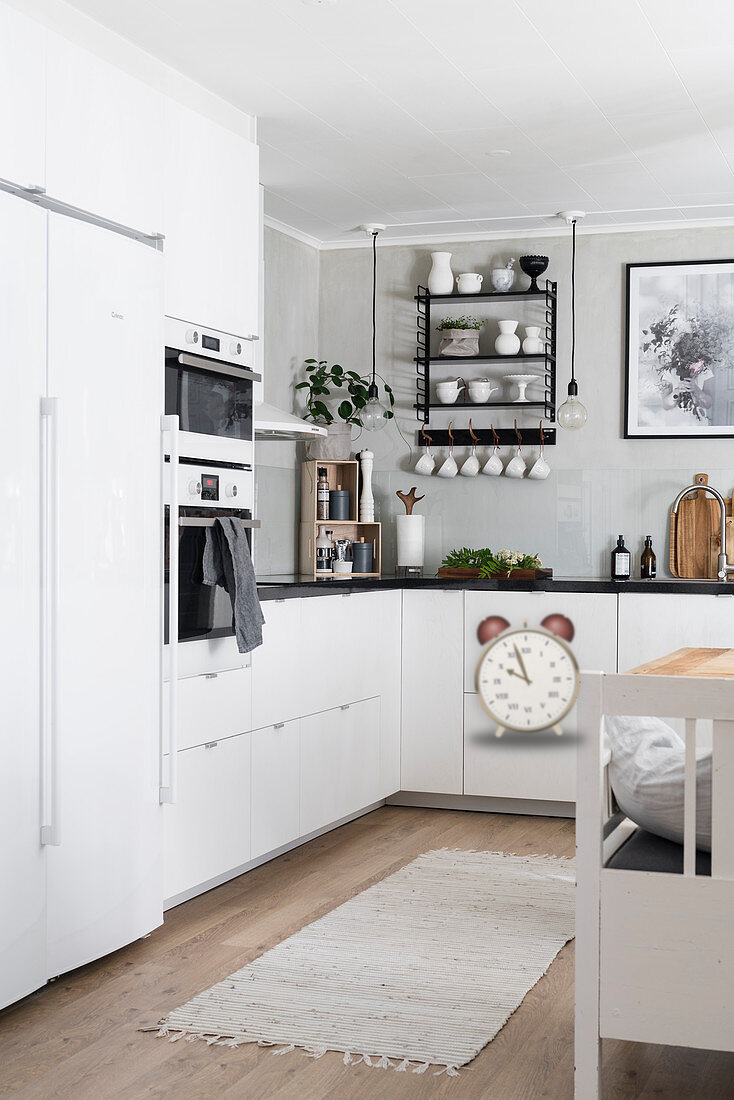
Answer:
9,57
